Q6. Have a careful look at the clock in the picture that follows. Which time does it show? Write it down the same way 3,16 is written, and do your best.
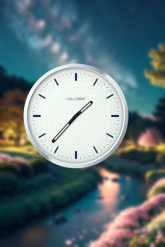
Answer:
1,37
